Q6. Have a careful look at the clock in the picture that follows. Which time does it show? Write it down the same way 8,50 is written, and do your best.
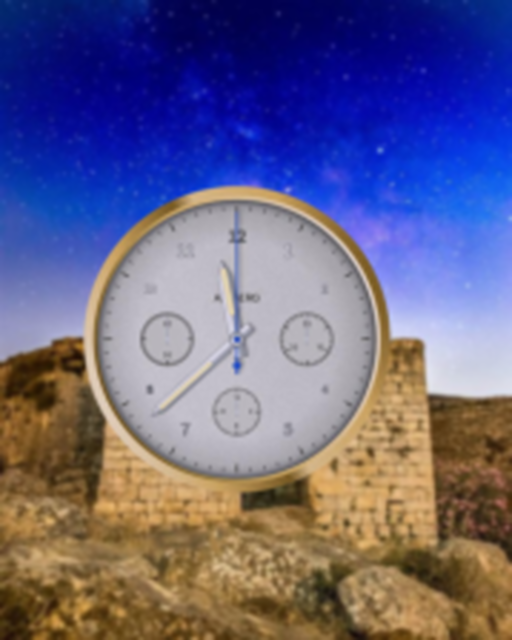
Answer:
11,38
